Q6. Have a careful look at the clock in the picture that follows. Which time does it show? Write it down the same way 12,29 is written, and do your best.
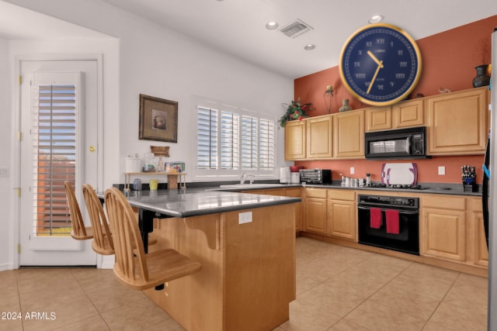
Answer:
10,34
